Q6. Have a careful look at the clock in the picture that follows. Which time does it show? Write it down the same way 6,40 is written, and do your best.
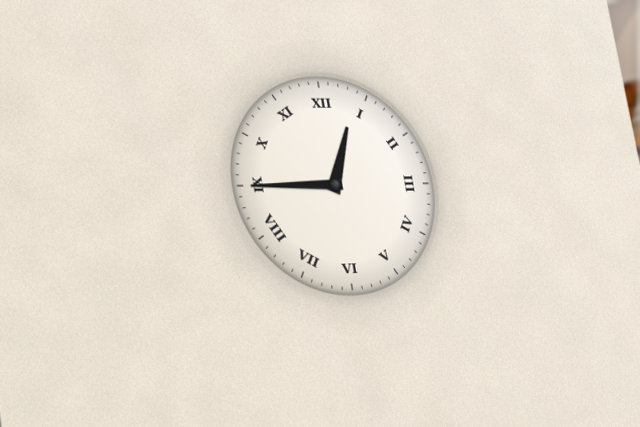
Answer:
12,45
